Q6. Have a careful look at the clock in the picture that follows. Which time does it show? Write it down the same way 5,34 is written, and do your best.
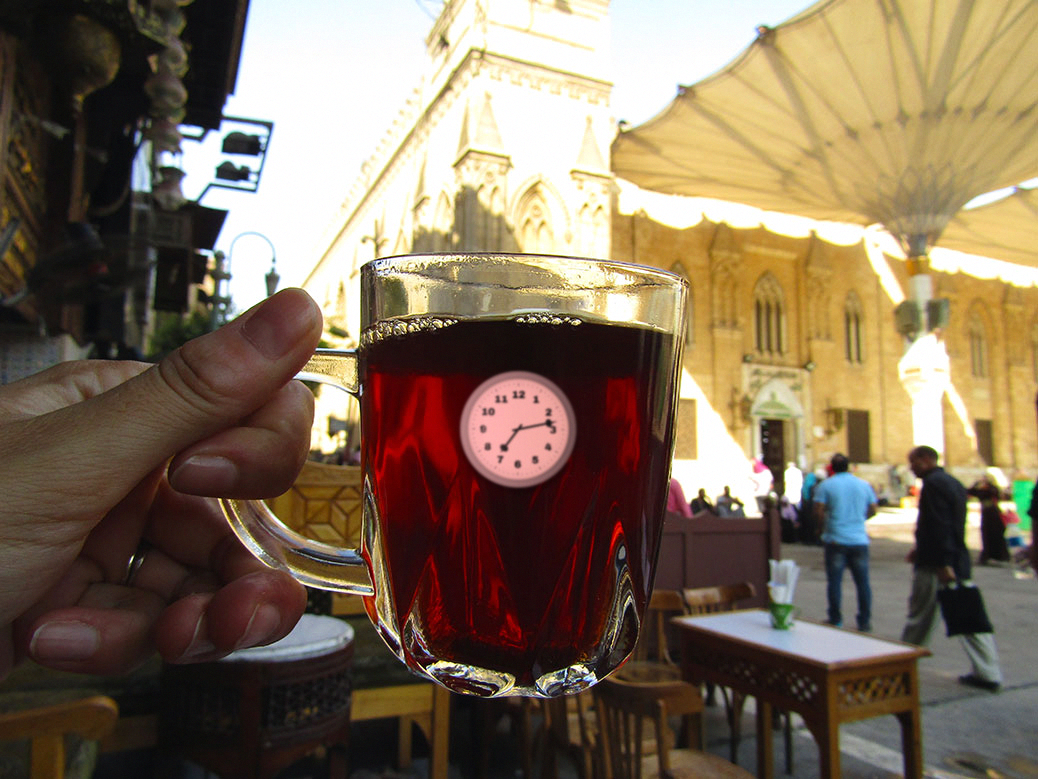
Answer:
7,13
